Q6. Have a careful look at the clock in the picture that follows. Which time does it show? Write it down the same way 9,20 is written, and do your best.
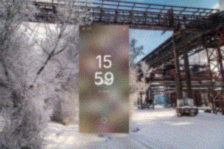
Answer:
15,59
